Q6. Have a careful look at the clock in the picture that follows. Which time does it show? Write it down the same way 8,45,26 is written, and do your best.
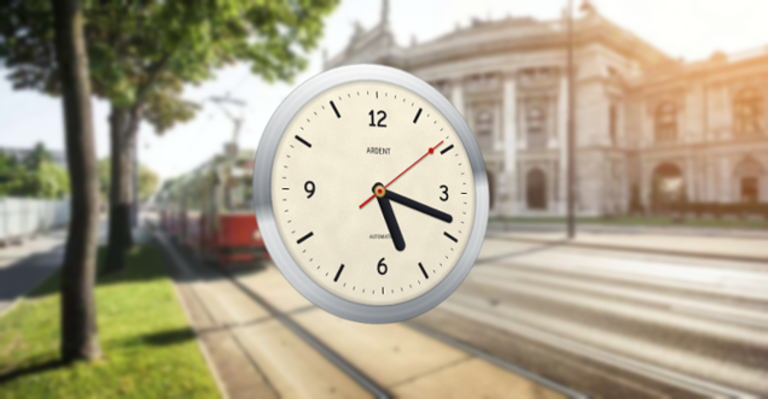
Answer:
5,18,09
